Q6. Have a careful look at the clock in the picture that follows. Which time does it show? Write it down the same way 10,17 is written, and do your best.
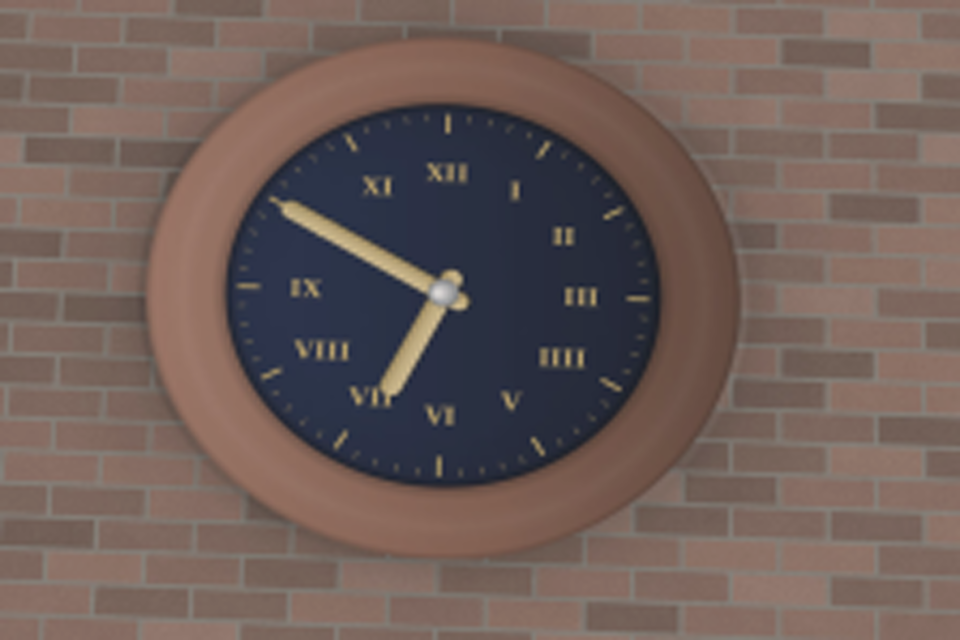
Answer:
6,50
